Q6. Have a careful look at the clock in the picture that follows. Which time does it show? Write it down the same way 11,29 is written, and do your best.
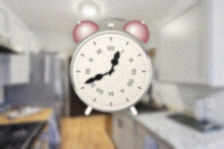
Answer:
12,41
